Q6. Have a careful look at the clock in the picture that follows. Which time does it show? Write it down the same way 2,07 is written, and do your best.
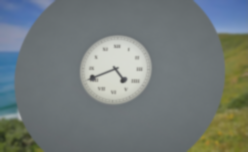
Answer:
4,41
